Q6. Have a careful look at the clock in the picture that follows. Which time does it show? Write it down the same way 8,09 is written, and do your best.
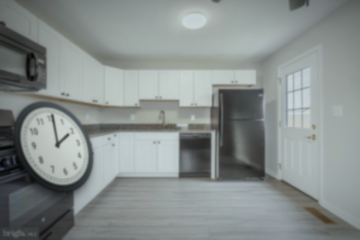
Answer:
2,01
